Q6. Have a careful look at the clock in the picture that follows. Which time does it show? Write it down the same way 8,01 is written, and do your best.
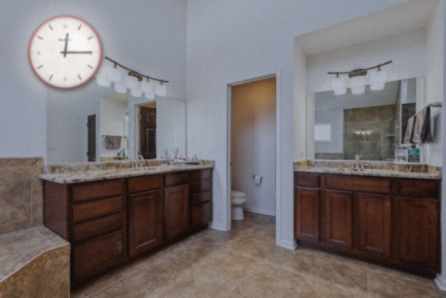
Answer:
12,15
